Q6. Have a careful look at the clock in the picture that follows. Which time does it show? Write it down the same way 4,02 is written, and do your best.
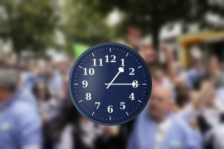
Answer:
1,15
